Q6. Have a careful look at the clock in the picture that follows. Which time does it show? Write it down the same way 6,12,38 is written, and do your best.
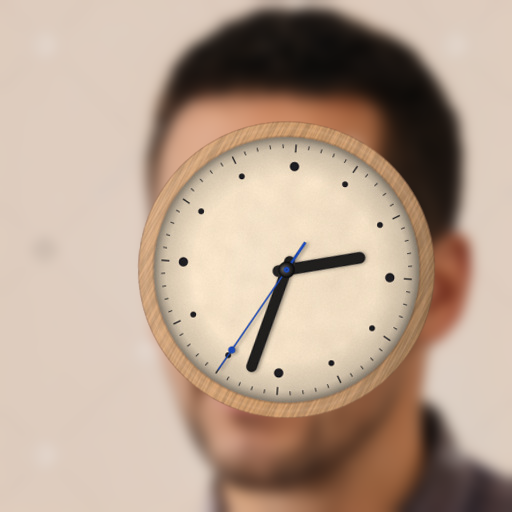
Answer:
2,32,35
